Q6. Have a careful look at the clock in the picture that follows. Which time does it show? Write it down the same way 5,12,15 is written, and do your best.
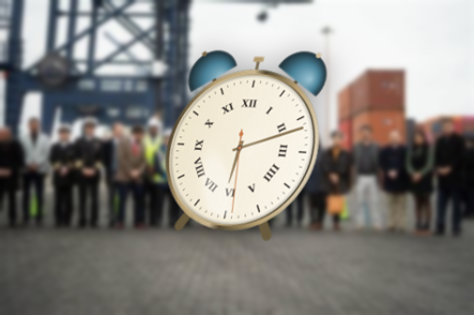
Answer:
6,11,29
